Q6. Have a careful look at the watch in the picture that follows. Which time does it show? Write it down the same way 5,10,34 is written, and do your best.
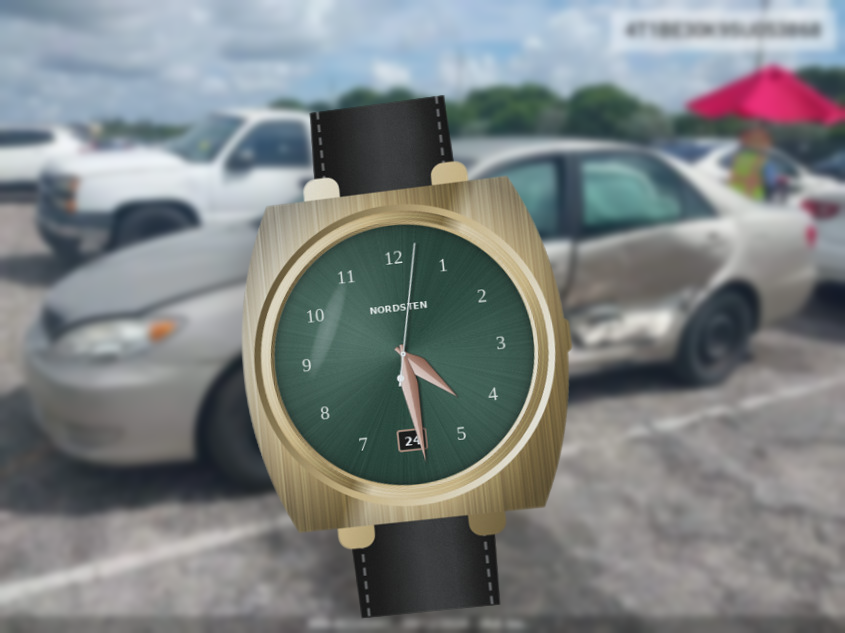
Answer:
4,29,02
